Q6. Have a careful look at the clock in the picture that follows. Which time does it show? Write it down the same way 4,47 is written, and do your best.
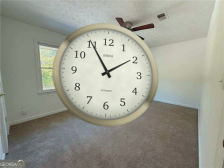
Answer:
1,55
